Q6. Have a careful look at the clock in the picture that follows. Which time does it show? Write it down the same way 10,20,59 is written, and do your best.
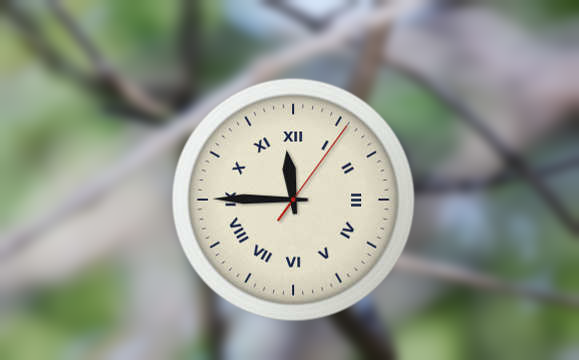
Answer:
11,45,06
